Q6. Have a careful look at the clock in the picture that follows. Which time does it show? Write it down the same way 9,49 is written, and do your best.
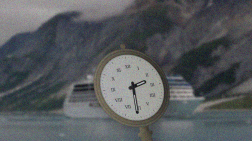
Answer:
2,31
